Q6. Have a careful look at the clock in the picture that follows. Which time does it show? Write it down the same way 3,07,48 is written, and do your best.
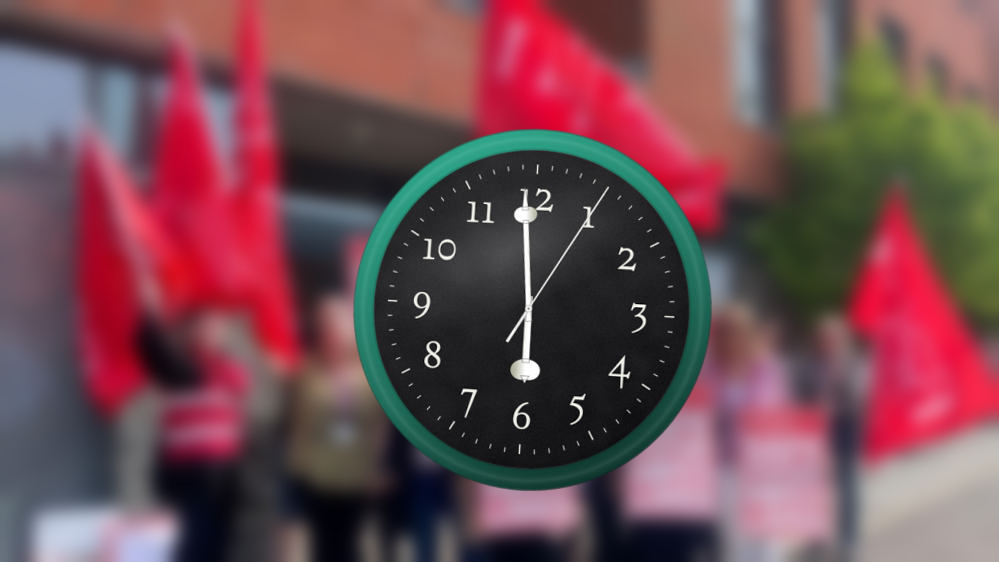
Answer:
5,59,05
